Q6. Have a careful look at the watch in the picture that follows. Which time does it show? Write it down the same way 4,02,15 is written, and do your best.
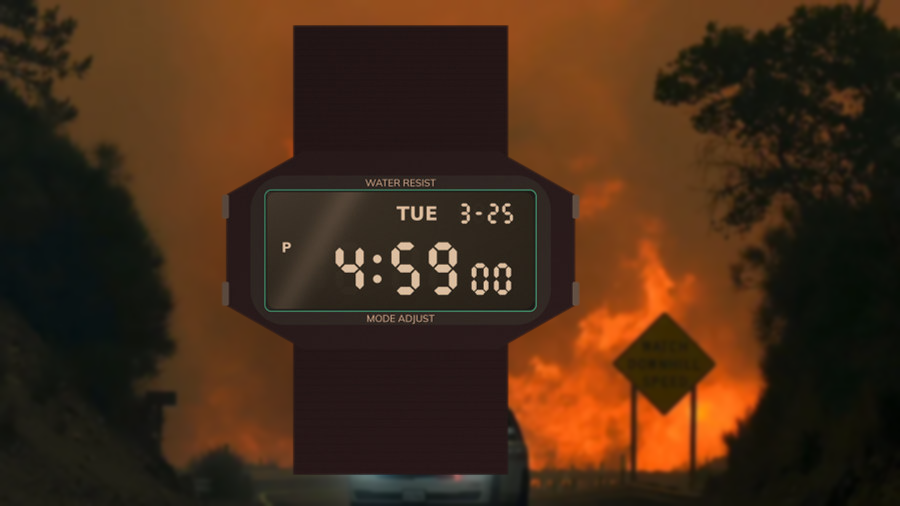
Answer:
4,59,00
